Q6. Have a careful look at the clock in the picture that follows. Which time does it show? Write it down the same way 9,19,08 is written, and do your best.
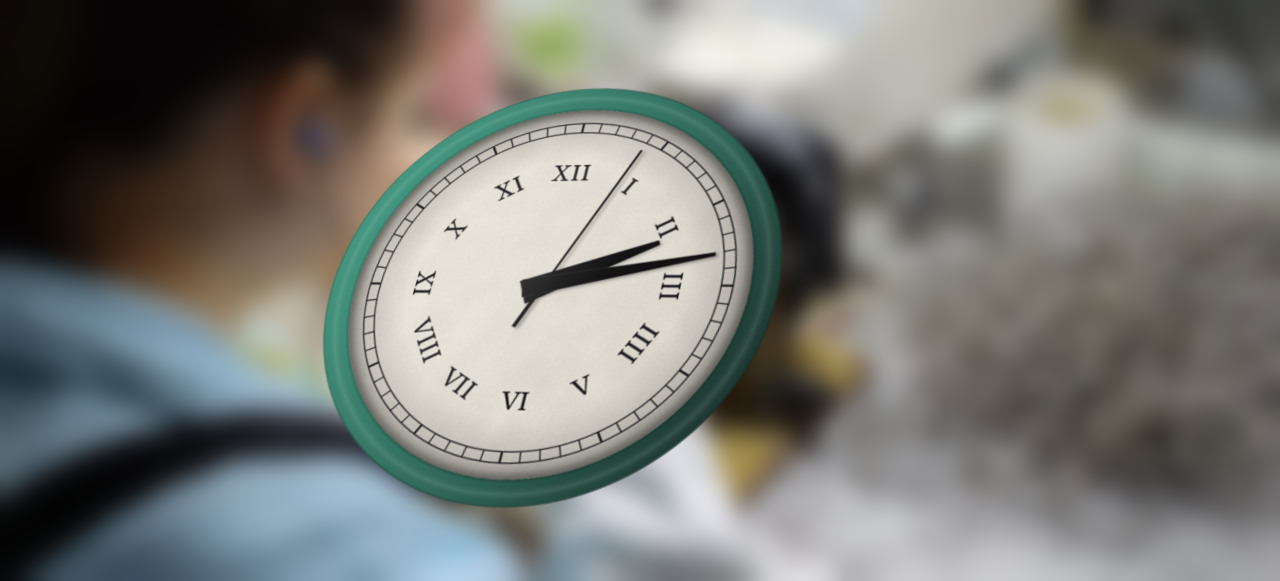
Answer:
2,13,04
